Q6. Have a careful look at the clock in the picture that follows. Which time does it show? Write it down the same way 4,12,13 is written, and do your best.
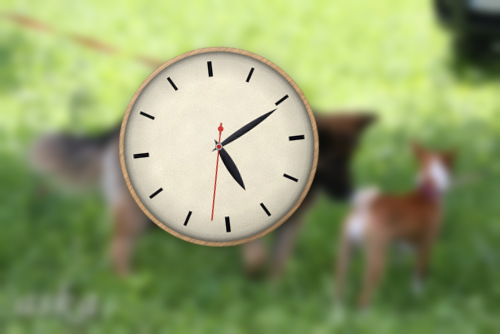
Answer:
5,10,32
